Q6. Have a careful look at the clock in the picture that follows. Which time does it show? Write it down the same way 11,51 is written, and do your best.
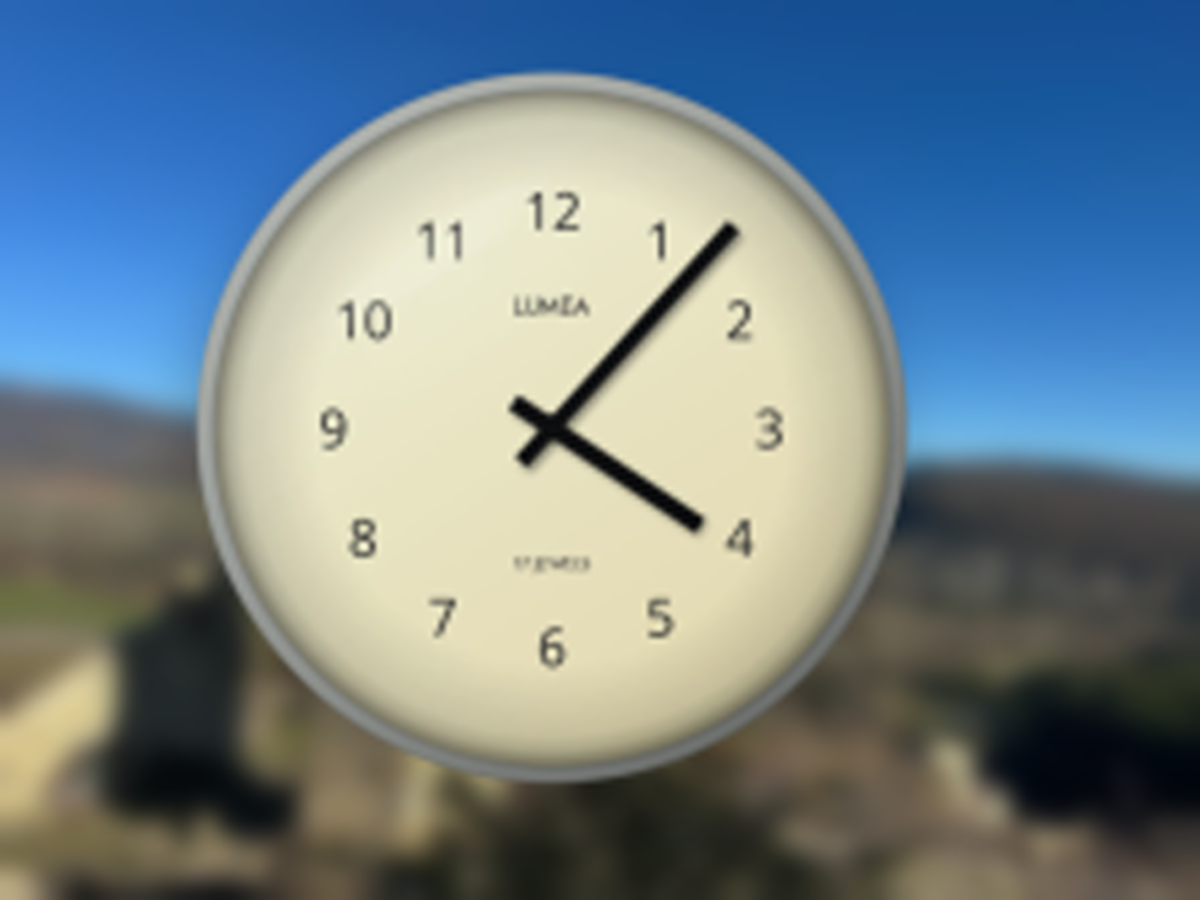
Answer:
4,07
